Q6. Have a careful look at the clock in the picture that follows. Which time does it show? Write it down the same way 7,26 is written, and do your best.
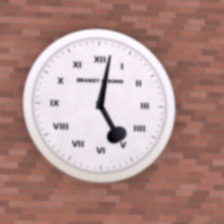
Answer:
5,02
